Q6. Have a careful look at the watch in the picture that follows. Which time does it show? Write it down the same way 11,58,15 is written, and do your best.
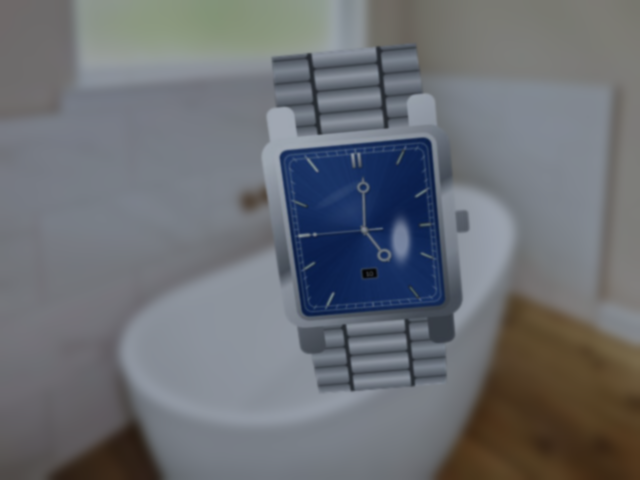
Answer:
5,00,45
